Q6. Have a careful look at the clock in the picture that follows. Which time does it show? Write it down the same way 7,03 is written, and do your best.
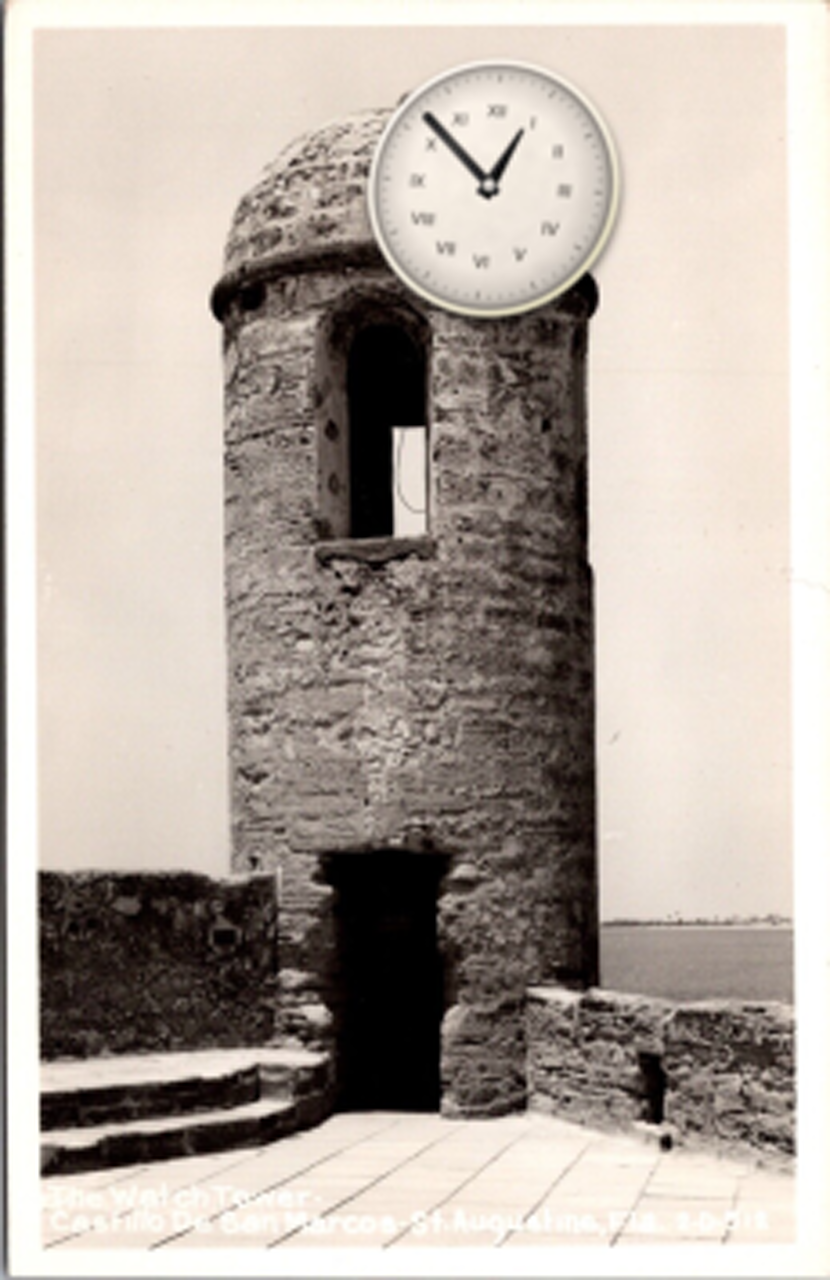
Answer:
12,52
